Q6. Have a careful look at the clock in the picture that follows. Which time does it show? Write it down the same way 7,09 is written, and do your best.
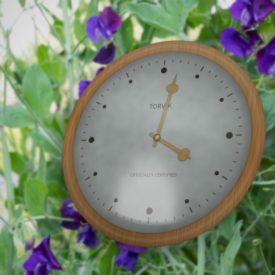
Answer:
4,02
